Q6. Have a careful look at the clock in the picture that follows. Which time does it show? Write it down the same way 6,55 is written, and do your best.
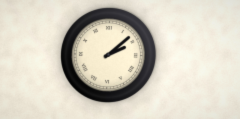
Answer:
2,08
